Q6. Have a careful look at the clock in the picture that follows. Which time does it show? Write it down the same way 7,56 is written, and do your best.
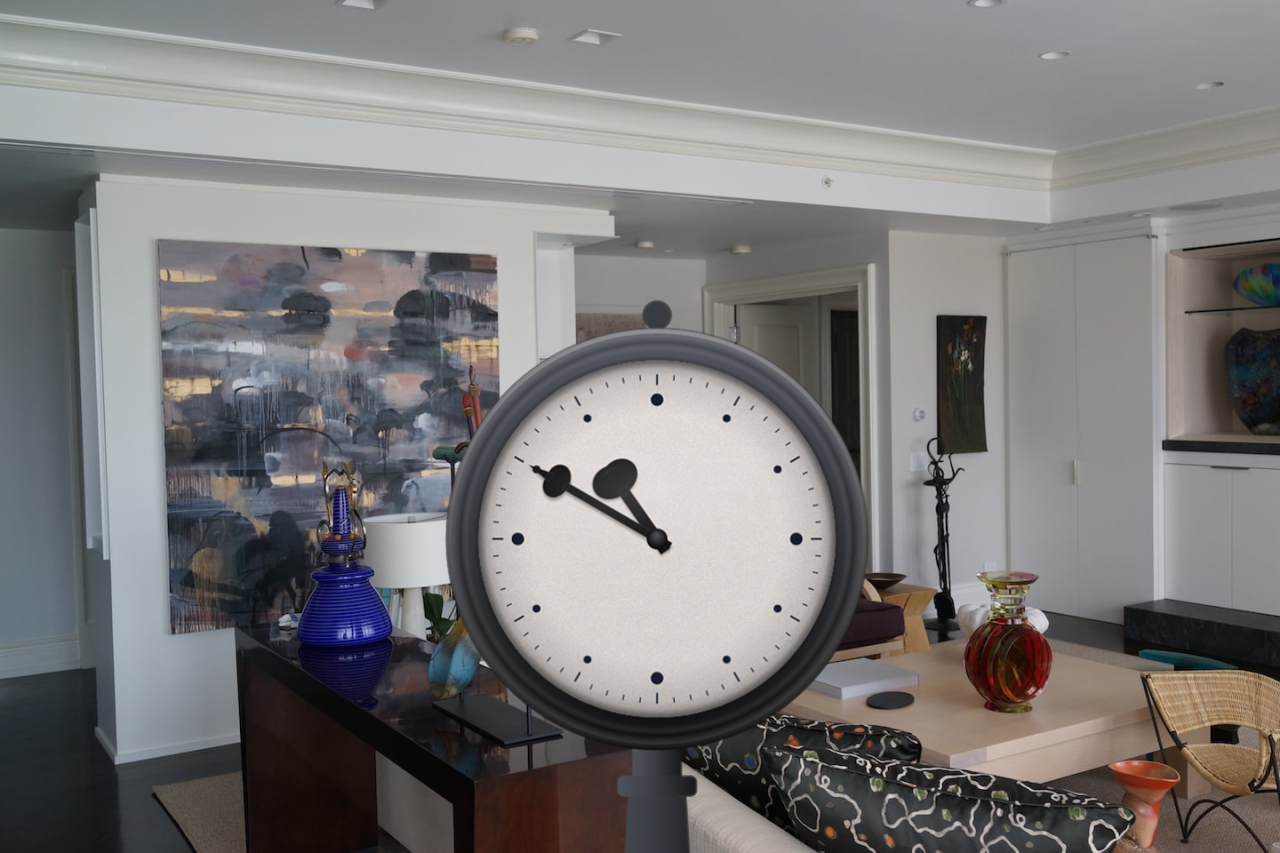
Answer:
10,50
